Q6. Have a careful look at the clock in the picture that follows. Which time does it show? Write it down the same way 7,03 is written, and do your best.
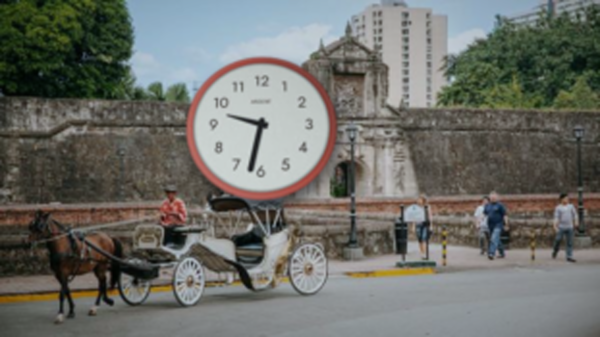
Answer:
9,32
